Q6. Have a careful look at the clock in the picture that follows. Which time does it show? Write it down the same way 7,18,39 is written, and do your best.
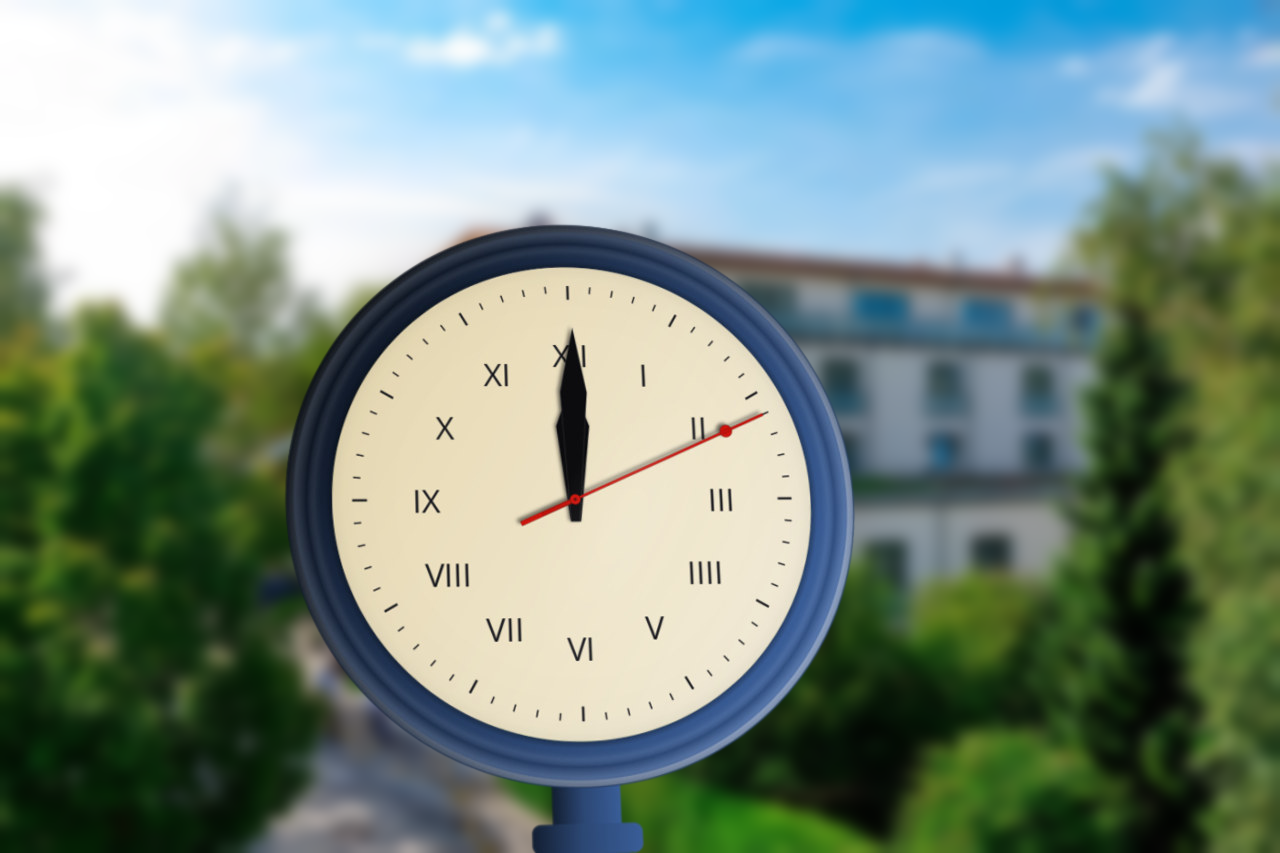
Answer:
12,00,11
